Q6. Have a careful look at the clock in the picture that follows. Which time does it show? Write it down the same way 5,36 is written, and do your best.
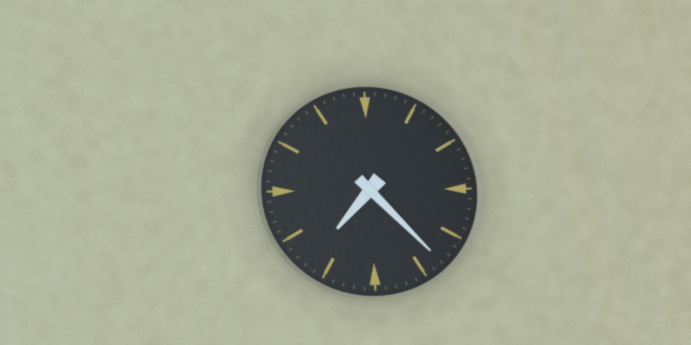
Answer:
7,23
